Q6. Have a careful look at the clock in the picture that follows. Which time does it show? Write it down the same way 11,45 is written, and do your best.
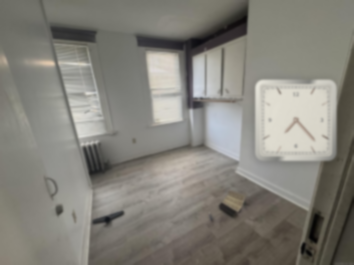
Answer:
7,23
